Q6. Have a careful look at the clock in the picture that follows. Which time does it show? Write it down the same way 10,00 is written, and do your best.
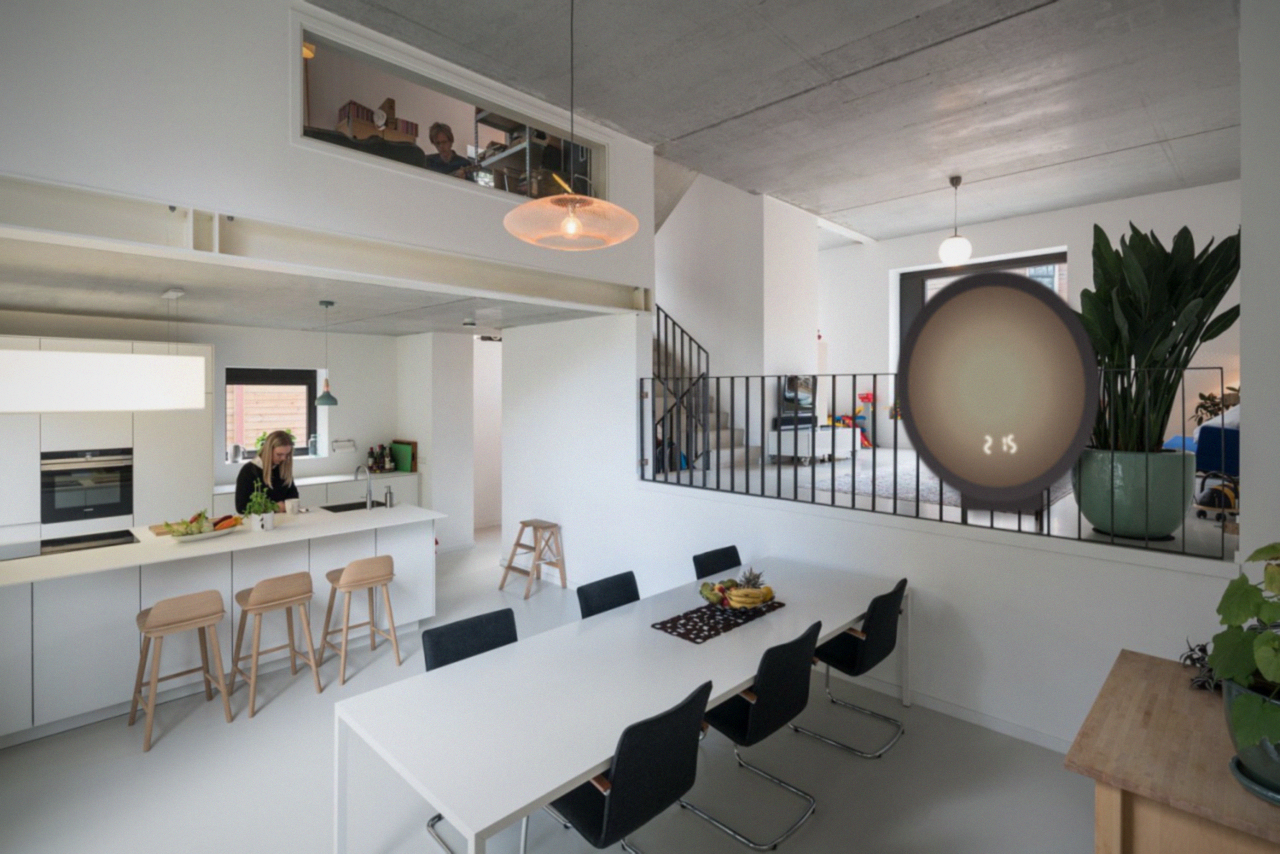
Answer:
2,15
